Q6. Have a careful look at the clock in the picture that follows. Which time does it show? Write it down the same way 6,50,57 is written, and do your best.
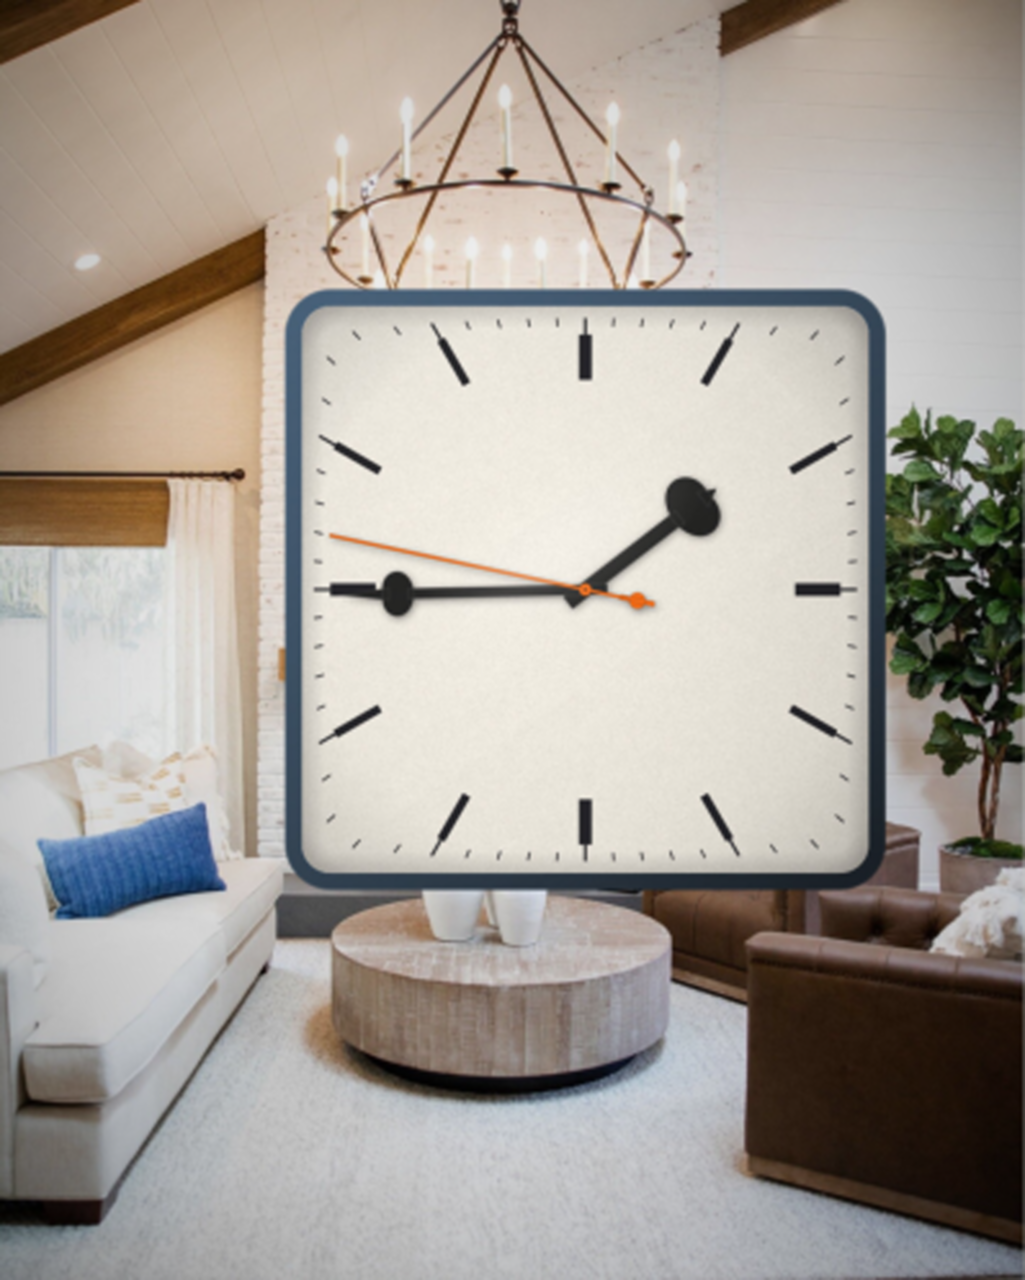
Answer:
1,44,47
